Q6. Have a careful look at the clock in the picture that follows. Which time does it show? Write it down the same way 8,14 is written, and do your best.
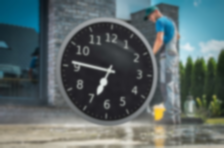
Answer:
6,46
